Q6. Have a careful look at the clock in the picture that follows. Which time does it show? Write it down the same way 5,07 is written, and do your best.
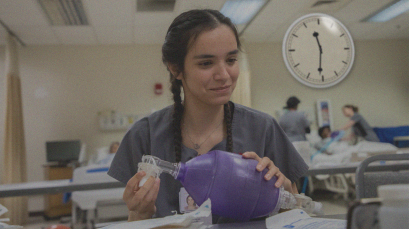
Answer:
11,31
